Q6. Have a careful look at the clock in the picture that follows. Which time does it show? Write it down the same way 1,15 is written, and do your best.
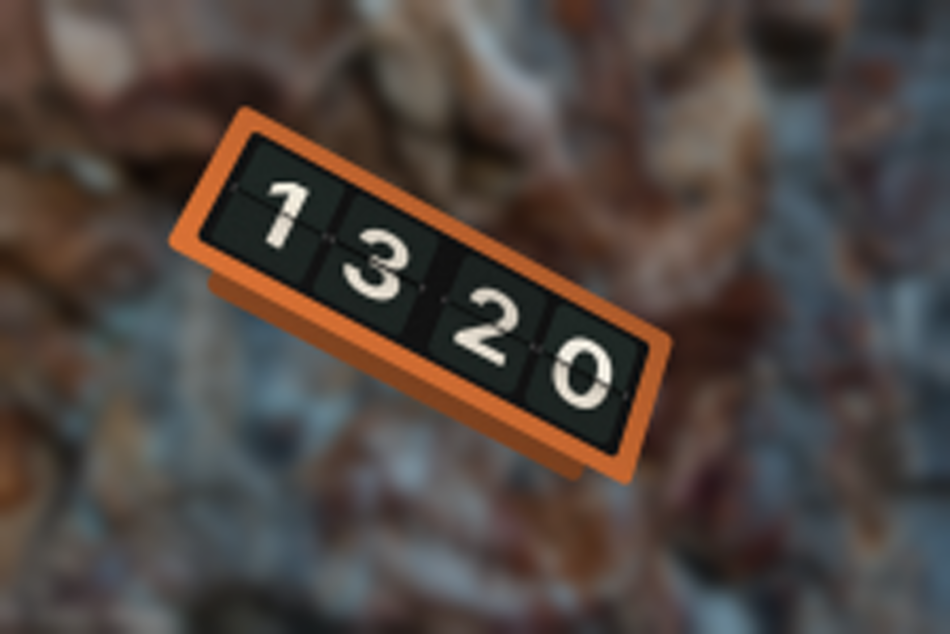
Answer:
13,20
